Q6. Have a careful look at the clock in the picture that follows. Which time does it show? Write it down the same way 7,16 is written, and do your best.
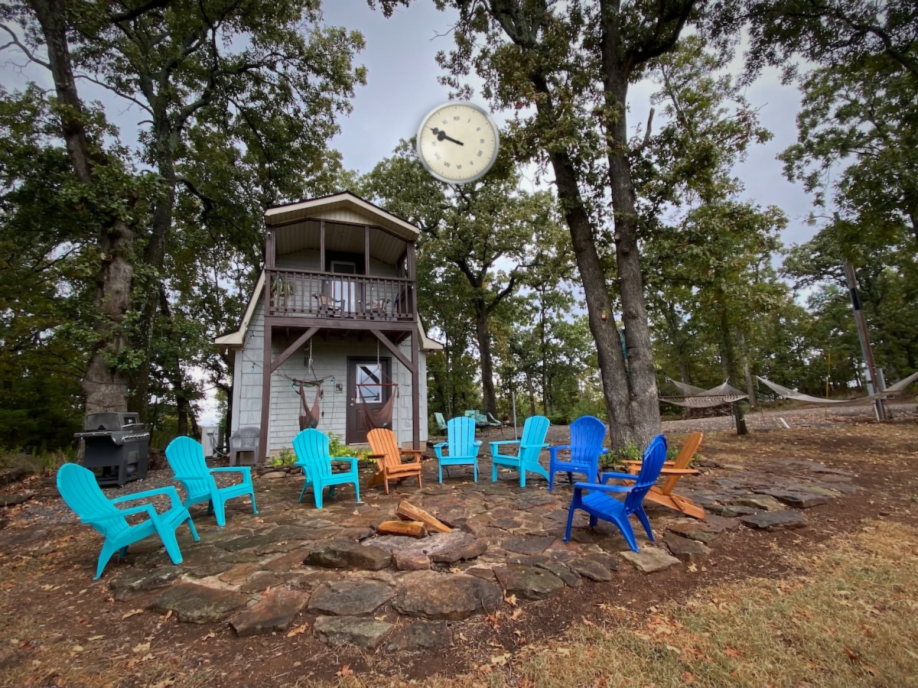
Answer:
9,50
